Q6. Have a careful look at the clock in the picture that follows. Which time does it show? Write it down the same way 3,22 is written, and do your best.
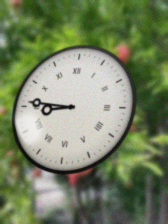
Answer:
8,46
